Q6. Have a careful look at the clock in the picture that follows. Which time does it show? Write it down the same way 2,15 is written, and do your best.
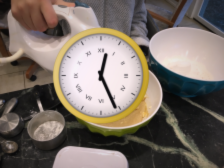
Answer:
12,26
